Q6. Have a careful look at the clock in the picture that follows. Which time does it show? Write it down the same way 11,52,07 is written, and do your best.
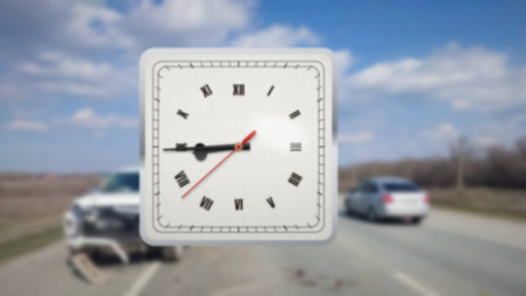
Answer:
8,44,38
